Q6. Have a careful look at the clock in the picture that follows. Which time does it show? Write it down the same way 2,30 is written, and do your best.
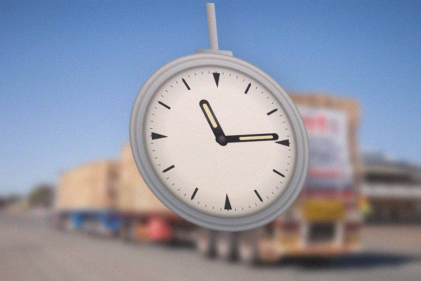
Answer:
11,14
